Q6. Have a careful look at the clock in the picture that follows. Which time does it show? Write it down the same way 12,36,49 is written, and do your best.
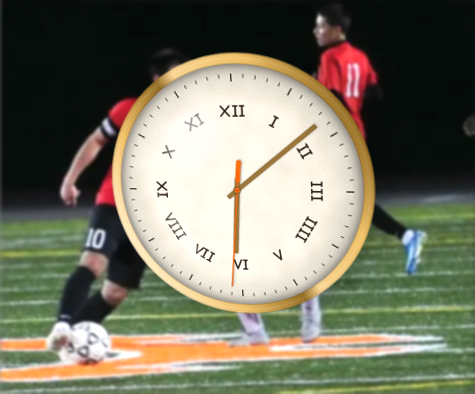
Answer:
6,08,31
